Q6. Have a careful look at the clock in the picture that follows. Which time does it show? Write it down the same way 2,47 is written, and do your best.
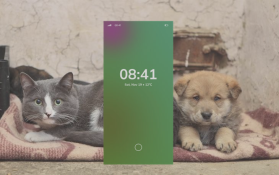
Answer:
8,41
